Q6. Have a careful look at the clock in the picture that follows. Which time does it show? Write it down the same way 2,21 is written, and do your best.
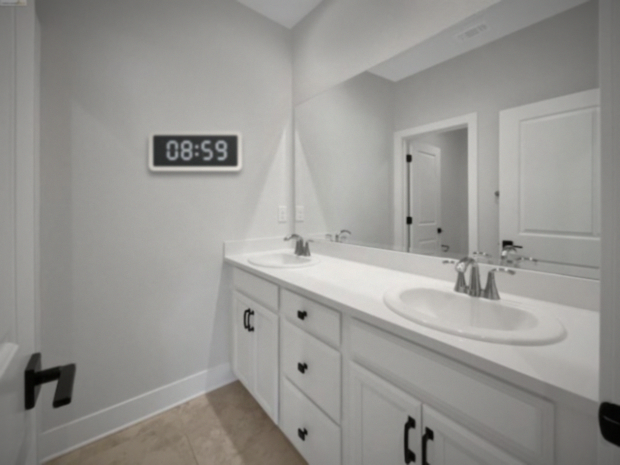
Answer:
8,59
